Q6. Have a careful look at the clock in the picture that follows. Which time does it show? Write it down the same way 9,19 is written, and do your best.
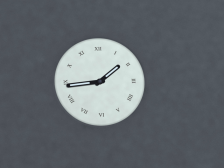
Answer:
1,44
